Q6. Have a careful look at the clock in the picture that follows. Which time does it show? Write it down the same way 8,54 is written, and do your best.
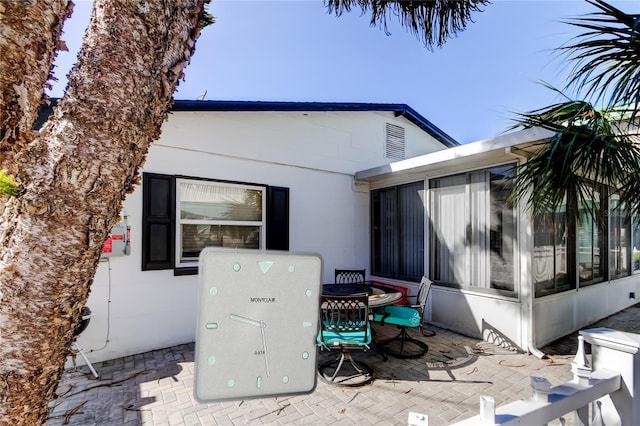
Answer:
9,28
